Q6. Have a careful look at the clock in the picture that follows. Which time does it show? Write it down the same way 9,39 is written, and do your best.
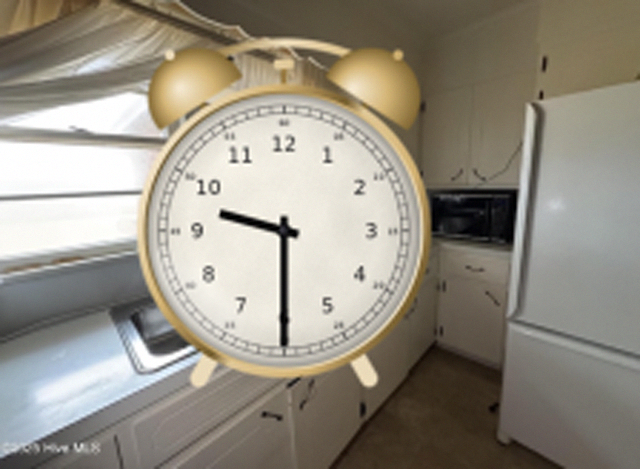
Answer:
9,30
